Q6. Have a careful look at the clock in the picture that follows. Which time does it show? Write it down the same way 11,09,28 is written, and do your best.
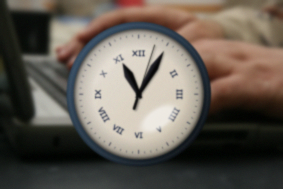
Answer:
11,05,03
